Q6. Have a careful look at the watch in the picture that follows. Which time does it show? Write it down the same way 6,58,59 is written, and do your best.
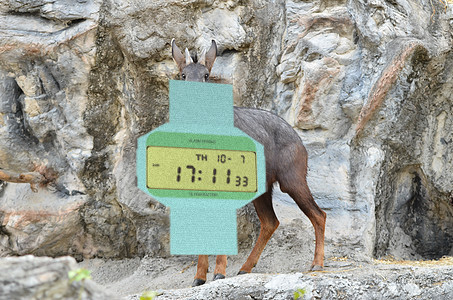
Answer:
17,11,33
